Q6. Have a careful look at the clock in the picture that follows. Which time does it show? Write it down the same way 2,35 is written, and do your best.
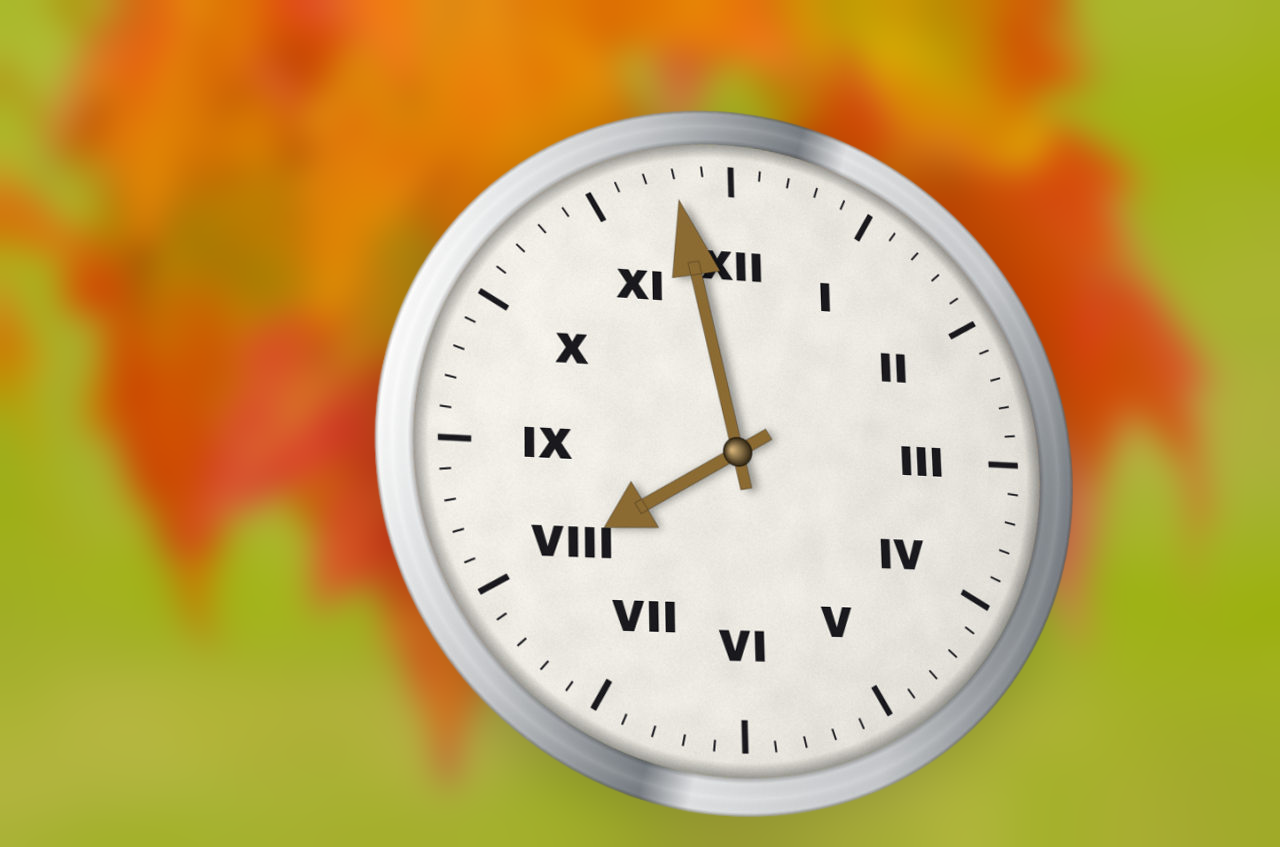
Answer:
7,58
